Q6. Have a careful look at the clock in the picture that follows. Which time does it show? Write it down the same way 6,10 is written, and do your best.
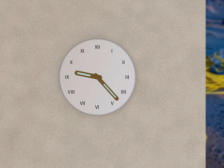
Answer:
9,23
